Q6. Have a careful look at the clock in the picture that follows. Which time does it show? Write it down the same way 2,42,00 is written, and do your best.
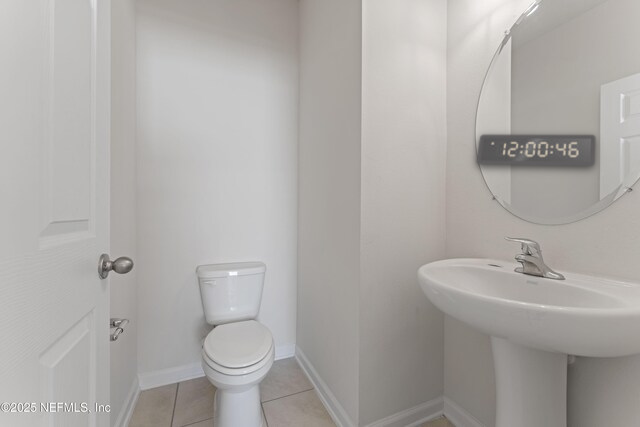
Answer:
12,00,46
